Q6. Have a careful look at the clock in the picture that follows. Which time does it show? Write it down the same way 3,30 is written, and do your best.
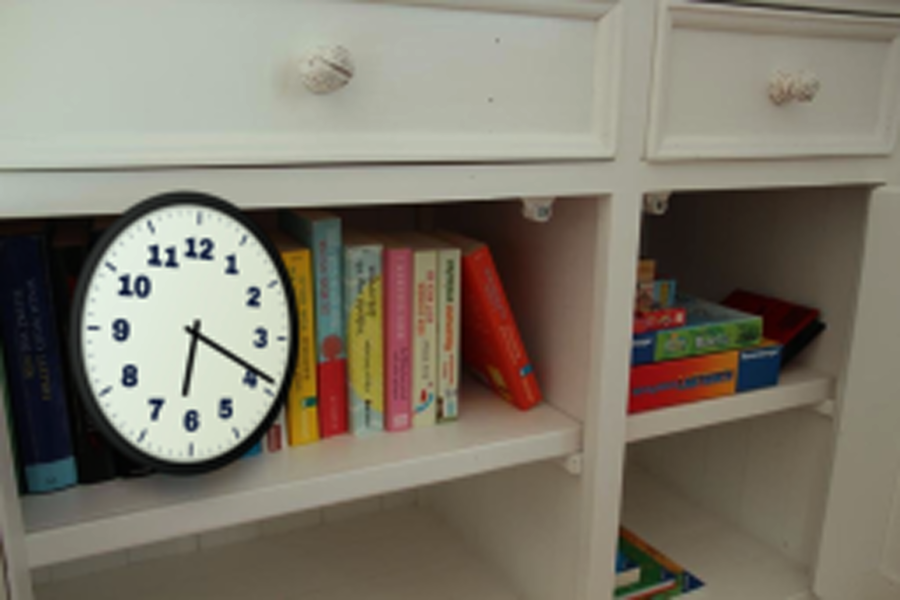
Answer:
6,19
